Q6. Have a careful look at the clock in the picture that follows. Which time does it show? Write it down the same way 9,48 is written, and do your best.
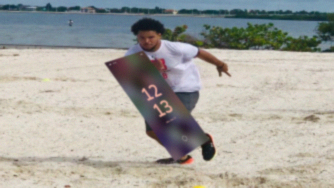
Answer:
12,13
